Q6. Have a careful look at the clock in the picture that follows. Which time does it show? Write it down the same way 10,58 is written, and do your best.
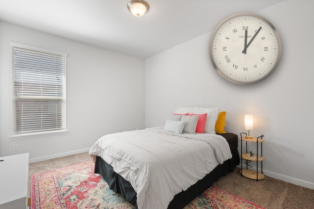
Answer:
12,06
